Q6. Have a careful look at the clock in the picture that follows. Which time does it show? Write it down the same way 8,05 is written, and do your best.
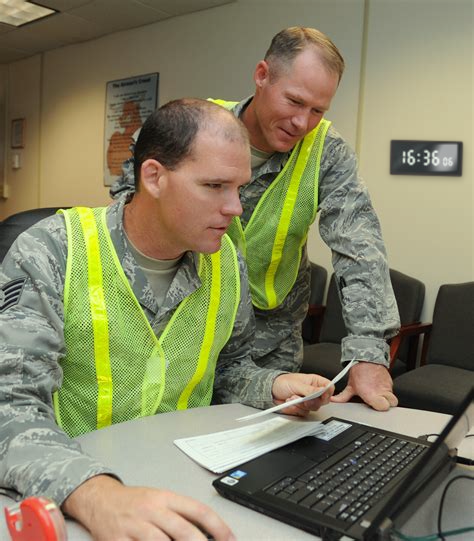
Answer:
16,36
